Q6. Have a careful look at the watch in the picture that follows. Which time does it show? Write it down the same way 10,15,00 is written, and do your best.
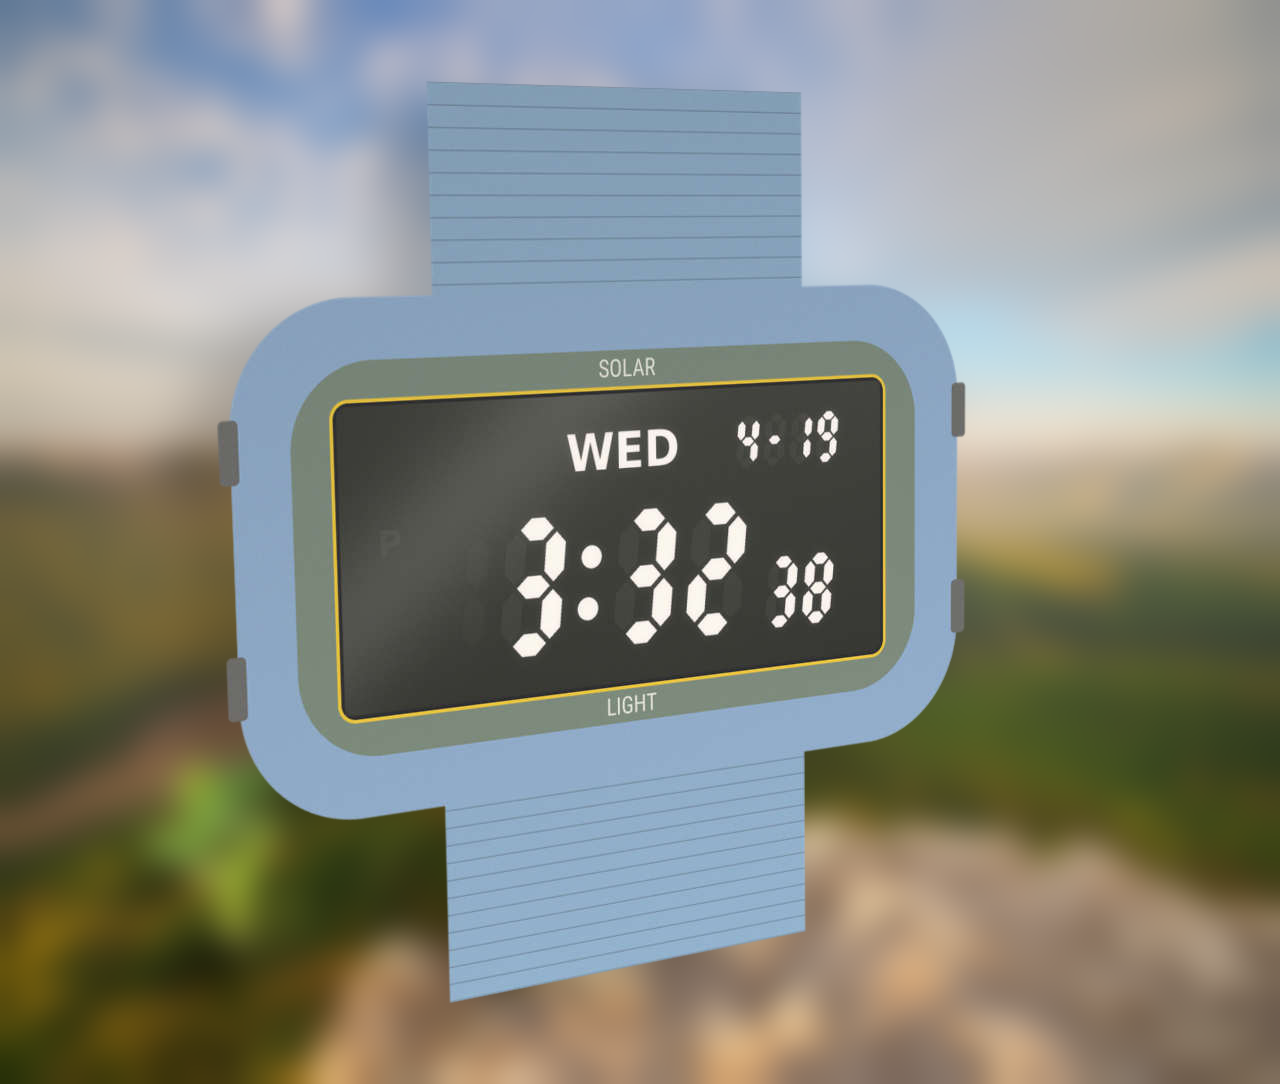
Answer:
3,32,38
